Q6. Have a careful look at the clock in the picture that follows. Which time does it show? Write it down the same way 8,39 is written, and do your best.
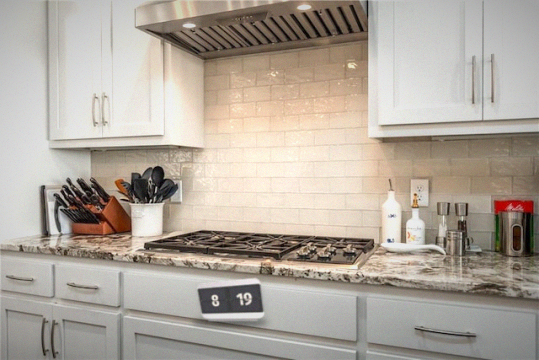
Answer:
8,19
